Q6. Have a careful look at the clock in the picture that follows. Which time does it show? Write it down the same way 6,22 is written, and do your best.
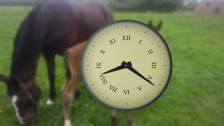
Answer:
8,21
